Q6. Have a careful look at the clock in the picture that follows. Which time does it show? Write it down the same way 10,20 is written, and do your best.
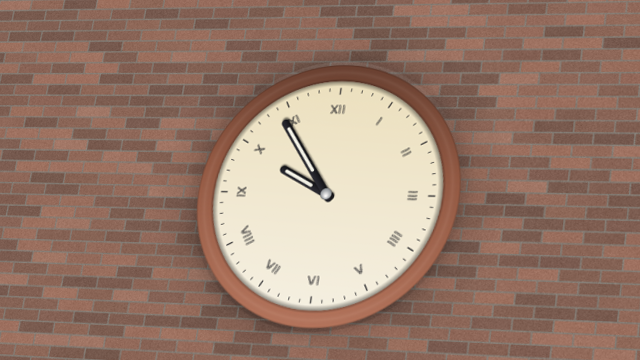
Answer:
9,54
